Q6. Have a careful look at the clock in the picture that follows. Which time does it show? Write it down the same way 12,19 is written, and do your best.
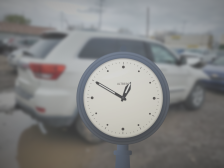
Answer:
12,50
